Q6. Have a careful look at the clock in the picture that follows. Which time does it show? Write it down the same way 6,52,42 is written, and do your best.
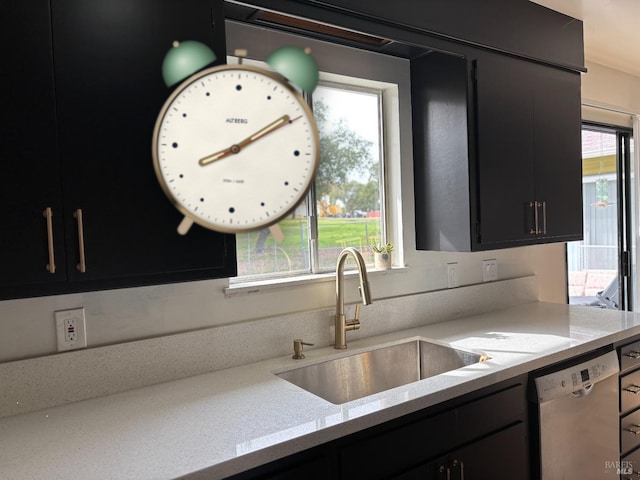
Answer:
8,09,10
